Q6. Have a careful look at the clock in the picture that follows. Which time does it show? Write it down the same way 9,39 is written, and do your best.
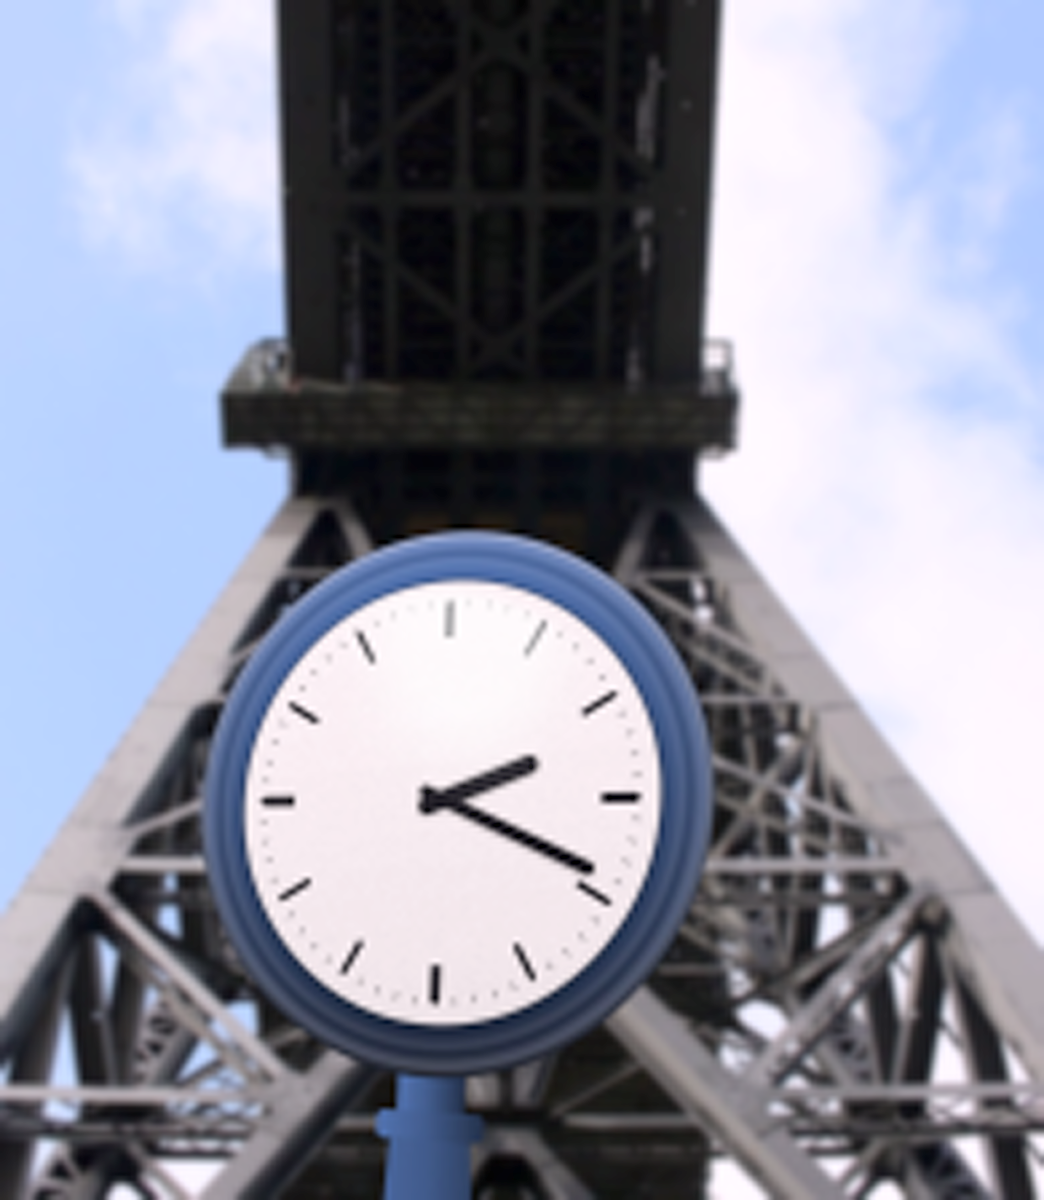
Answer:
2,19
